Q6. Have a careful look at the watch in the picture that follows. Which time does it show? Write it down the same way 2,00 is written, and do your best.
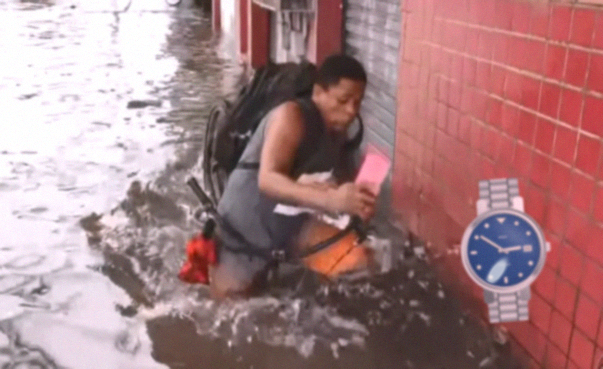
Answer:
2,51
